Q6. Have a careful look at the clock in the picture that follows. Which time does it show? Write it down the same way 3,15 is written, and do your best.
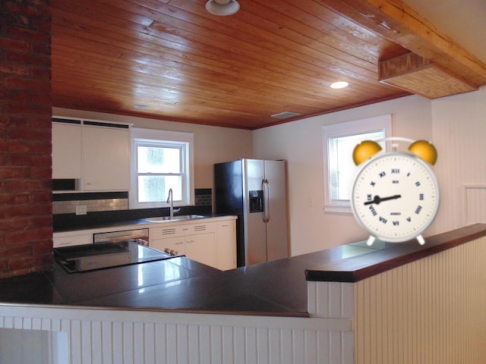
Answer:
8,43
